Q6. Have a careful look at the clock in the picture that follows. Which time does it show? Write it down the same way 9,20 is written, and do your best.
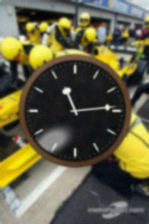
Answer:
11,14
